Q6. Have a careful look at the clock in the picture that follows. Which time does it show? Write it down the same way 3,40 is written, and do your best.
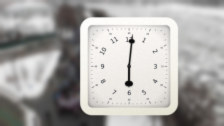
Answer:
6,01
